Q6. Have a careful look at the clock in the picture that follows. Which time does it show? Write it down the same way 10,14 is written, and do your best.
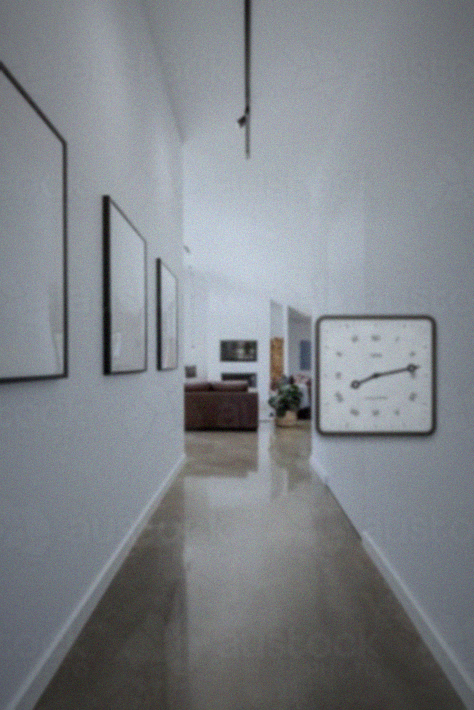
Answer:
8,13
